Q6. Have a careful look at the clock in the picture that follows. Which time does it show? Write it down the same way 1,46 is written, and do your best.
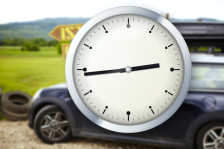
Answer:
2,44
